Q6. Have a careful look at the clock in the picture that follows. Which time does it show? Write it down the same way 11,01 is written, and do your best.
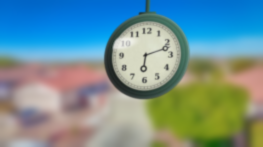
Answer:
6,12
